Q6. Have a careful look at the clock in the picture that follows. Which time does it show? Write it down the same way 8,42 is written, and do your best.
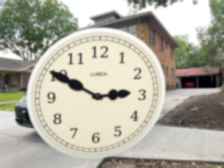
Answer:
2,50
